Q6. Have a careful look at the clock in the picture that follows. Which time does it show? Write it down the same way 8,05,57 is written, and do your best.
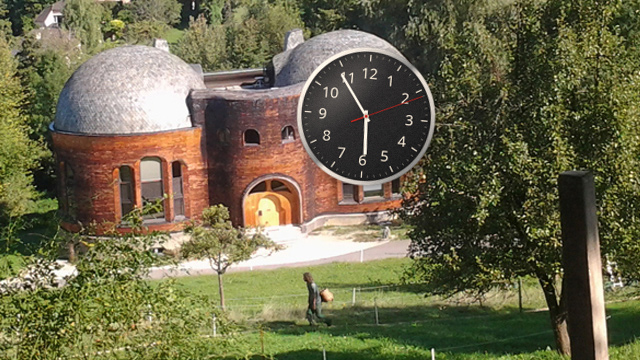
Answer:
5,54,11
